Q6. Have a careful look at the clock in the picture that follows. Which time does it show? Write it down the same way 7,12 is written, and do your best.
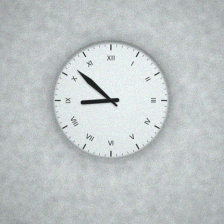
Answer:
8,52
